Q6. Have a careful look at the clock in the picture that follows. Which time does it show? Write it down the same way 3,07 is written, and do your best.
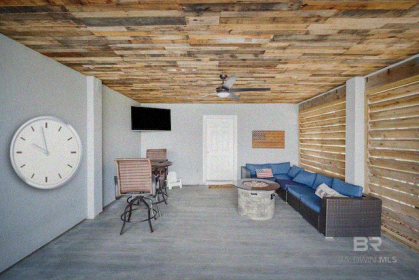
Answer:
9,58
